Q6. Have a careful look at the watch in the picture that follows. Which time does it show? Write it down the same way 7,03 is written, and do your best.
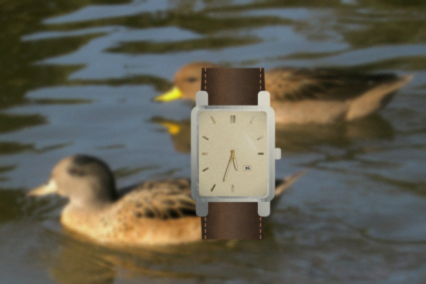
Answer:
5,33
